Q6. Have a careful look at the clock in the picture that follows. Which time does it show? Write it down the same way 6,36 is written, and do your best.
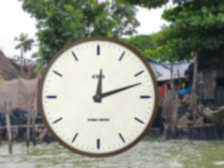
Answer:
12,12
